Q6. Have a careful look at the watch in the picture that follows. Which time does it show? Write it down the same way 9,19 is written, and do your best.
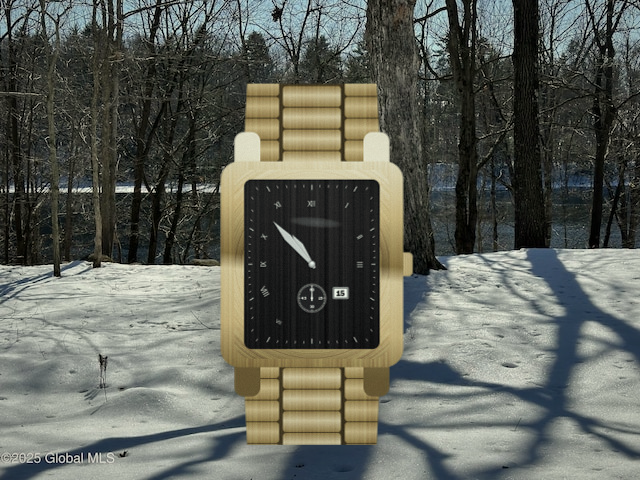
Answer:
10,53
